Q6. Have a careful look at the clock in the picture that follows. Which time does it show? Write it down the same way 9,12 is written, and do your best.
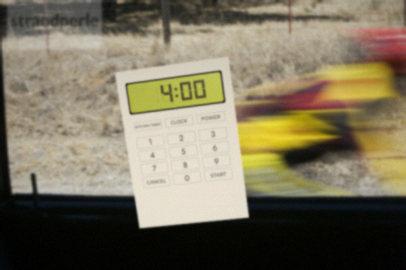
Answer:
4,00
